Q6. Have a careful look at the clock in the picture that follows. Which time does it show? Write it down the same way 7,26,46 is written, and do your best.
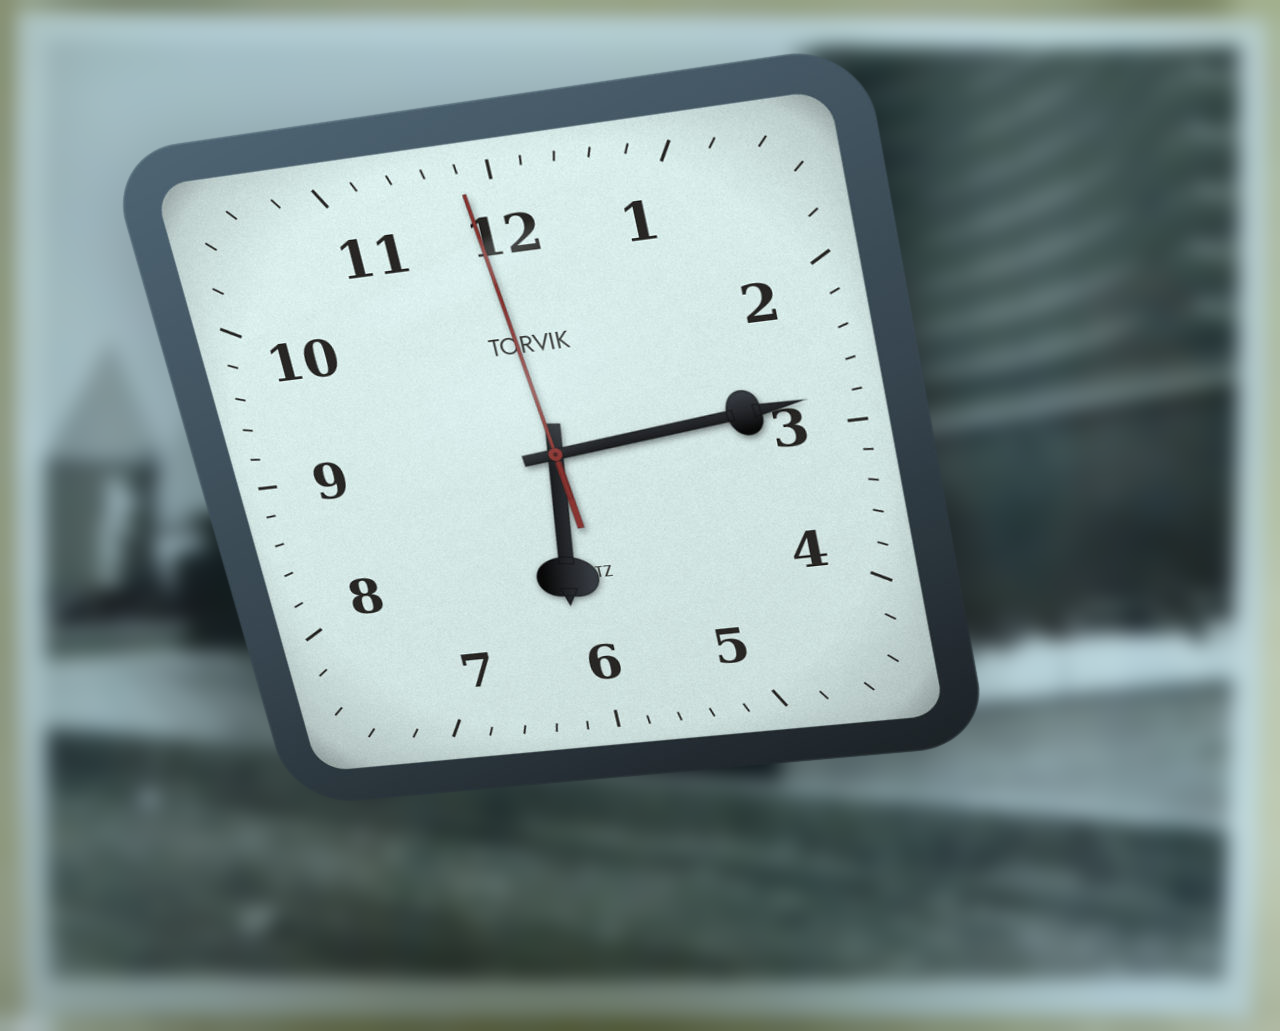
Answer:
6,13,59
